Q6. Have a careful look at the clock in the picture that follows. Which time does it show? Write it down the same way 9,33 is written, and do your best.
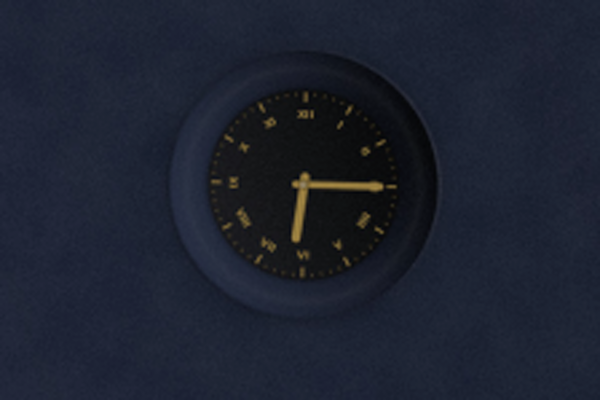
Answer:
6,15
